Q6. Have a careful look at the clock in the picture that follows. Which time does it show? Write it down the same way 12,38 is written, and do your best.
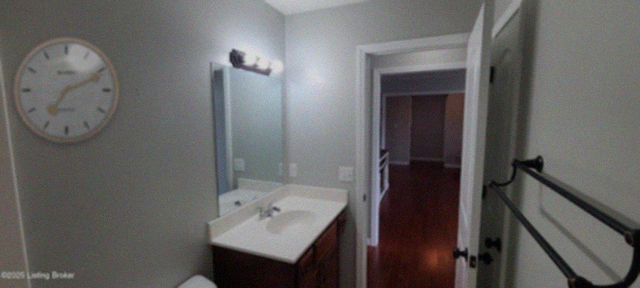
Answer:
7,11
